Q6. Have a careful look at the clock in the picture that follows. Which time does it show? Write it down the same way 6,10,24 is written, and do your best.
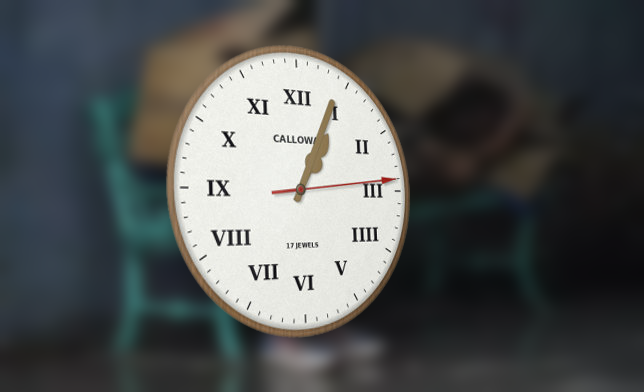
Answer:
1,04,14
